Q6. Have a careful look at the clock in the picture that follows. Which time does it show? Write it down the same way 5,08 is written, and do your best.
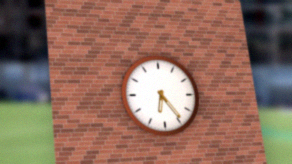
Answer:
6,24
